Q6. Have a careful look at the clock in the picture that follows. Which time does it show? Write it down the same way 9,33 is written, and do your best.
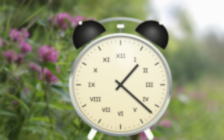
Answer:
1,22
